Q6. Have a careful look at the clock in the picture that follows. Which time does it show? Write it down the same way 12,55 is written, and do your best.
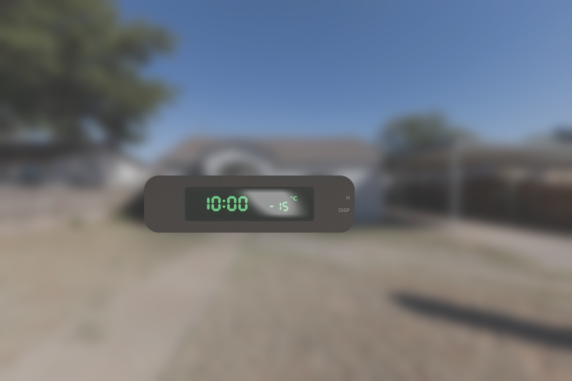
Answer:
10,00
